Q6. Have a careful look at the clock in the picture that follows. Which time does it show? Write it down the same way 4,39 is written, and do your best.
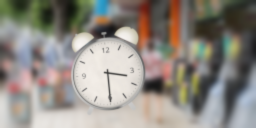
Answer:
3,30
